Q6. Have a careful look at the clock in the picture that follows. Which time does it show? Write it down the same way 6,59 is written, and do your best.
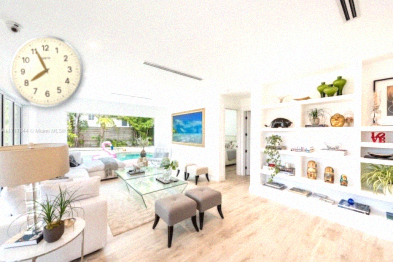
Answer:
7,56
